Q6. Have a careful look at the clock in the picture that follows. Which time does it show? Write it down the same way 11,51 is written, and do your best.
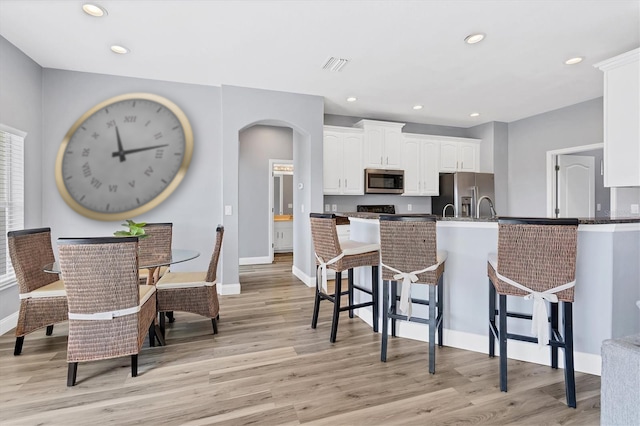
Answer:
11,13
